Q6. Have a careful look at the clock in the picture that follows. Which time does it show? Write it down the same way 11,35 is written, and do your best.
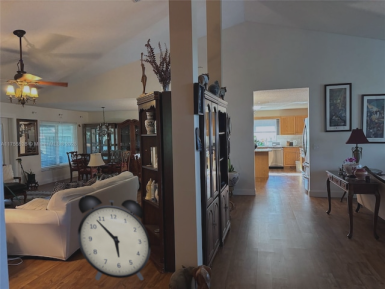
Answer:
5,53
